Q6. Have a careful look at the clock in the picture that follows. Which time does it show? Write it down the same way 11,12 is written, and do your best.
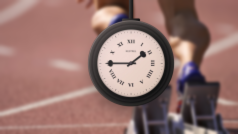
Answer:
1,45
